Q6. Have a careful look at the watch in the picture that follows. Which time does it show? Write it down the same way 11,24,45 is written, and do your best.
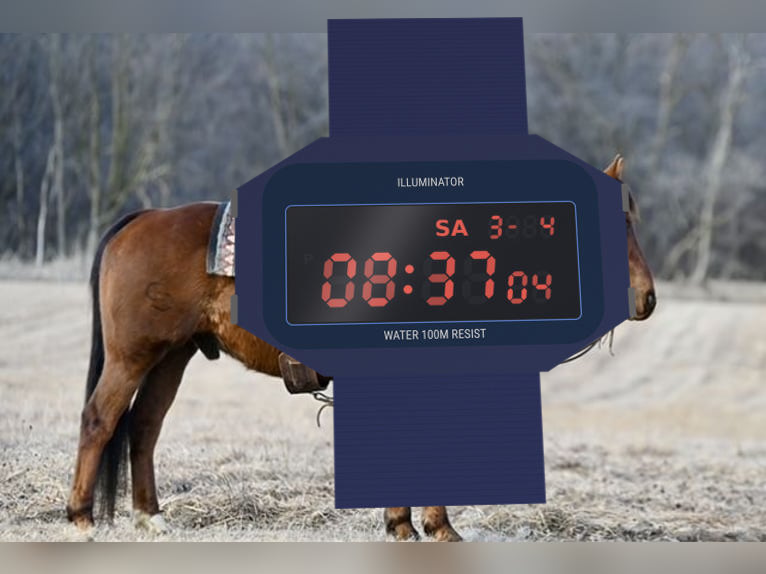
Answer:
8,37,04
